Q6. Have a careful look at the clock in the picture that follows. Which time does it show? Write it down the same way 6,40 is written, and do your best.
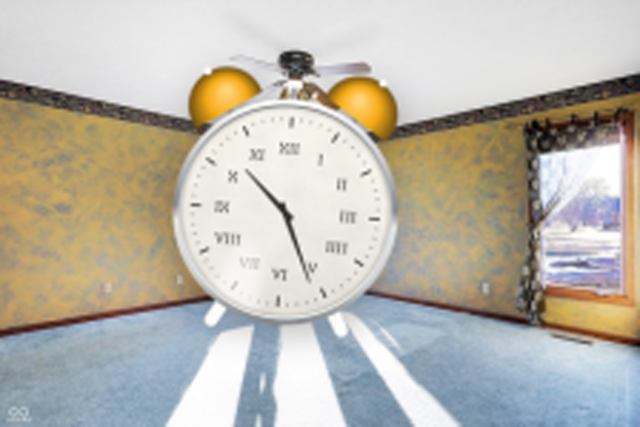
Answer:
10,26
